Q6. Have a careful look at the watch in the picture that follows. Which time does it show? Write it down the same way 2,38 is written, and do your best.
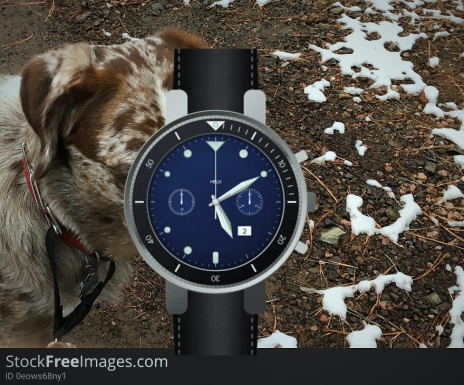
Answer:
5,10
